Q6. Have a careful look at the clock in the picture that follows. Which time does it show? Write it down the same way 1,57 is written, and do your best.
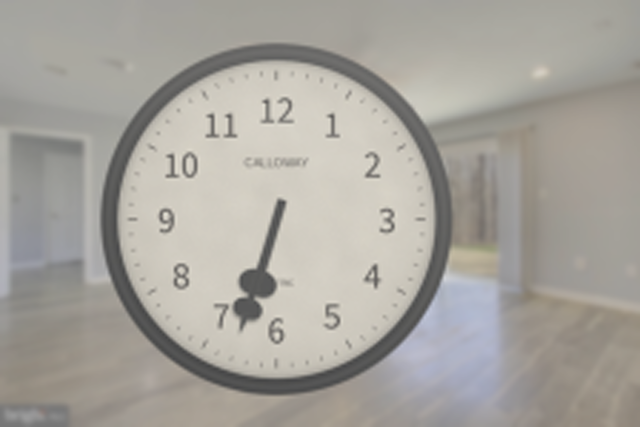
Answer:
6,33
